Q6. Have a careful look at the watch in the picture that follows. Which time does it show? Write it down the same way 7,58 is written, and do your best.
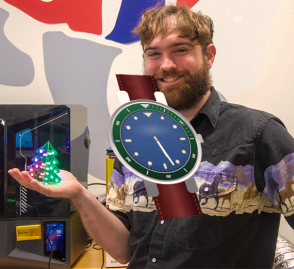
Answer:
5,27
